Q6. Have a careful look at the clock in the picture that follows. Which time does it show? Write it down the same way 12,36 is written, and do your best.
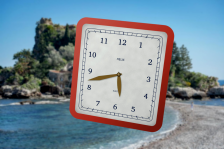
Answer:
5,42
